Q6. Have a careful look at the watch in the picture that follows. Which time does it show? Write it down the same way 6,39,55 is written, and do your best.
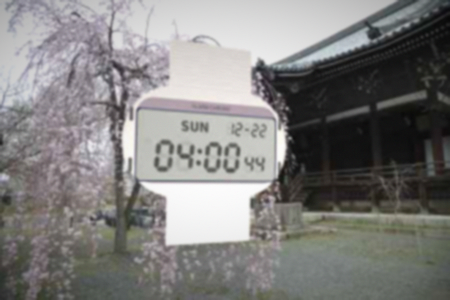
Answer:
4,00,44
